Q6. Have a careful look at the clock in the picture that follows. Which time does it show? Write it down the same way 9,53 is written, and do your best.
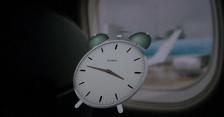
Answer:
3,47
